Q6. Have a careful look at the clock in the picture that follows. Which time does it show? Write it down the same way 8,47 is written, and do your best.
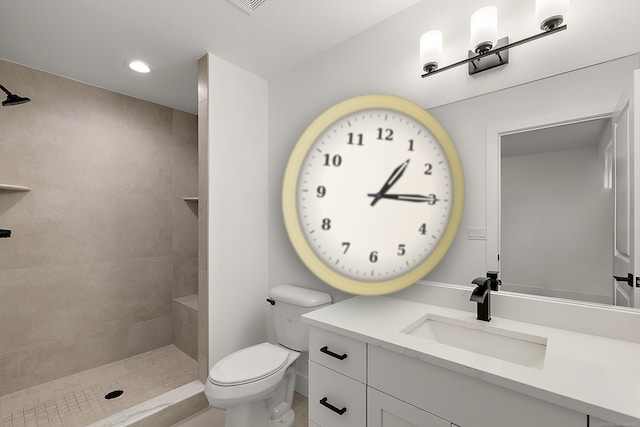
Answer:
1,15
